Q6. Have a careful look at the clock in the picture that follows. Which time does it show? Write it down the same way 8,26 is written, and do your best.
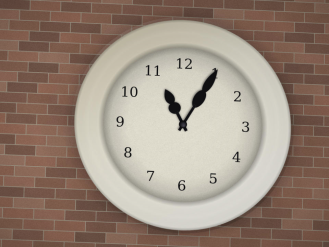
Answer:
11,05
